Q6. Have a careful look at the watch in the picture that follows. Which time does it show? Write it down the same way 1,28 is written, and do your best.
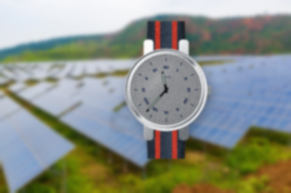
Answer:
11,37
